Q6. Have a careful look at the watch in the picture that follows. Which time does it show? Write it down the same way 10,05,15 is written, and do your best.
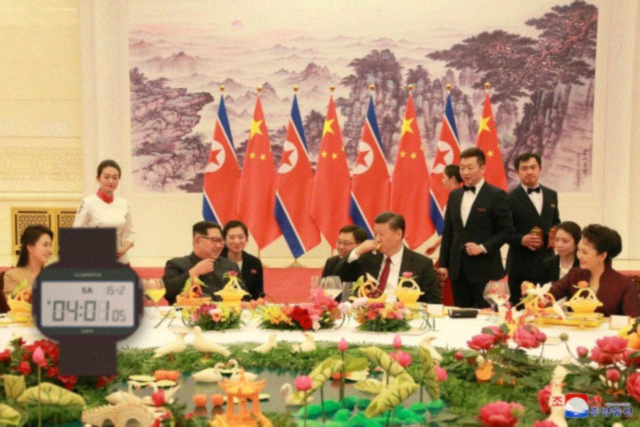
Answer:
4,01,05
